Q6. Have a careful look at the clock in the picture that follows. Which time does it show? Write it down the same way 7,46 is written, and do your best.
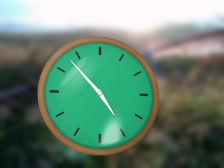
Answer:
4,53
